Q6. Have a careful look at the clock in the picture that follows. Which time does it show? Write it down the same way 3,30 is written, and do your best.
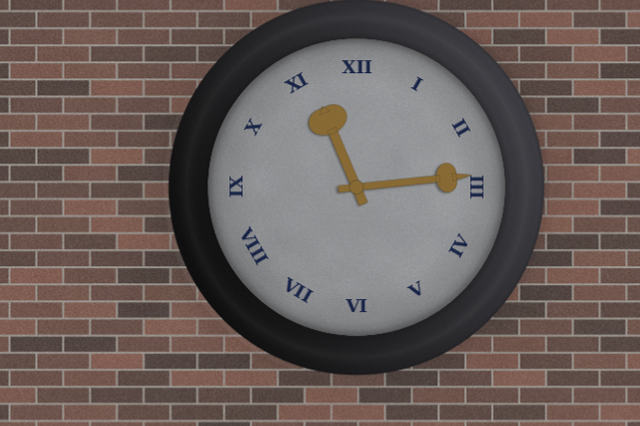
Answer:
11,14
